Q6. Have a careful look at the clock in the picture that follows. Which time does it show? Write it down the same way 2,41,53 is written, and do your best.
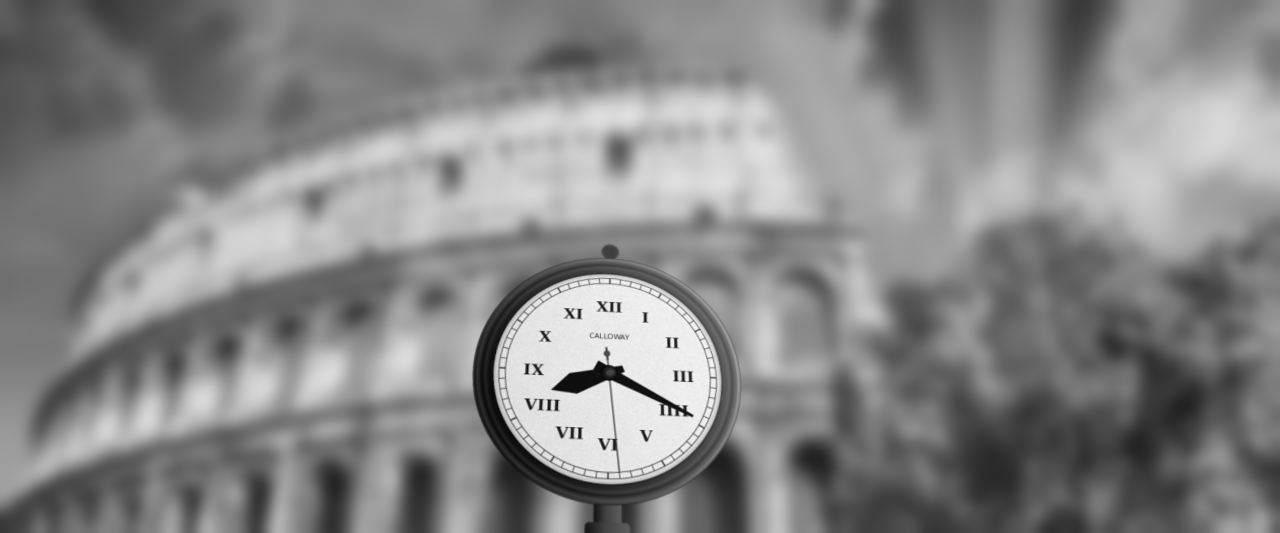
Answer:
8,19,29
